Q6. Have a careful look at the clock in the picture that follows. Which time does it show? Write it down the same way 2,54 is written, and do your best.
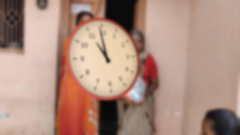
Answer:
10,59
